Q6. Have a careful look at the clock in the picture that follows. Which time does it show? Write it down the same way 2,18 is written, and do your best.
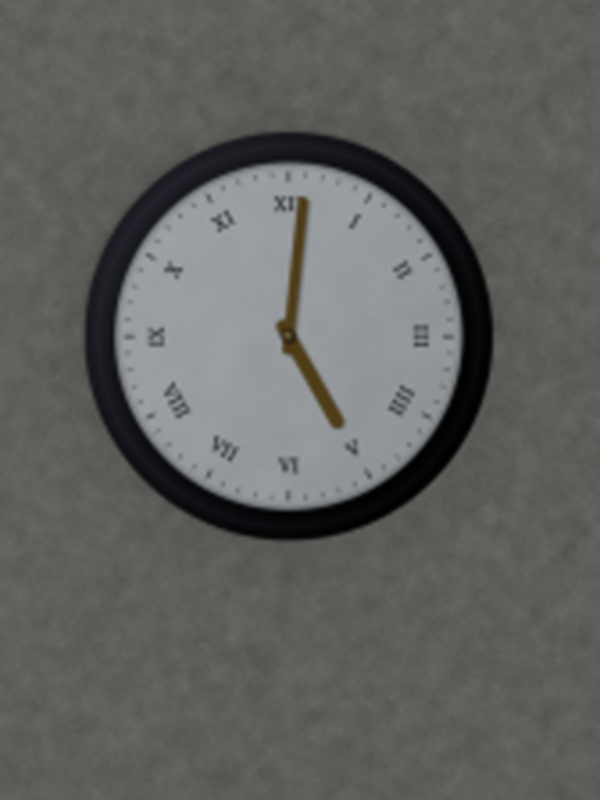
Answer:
5,01
